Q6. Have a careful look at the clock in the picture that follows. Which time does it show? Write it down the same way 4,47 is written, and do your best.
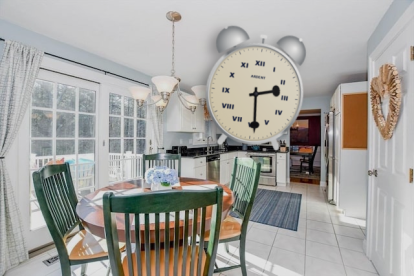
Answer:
2,29
